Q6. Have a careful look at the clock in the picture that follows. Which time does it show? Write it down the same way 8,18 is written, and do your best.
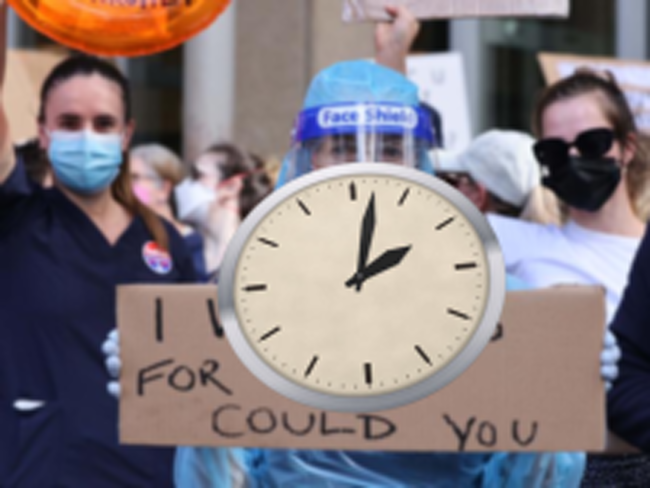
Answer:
2,02
